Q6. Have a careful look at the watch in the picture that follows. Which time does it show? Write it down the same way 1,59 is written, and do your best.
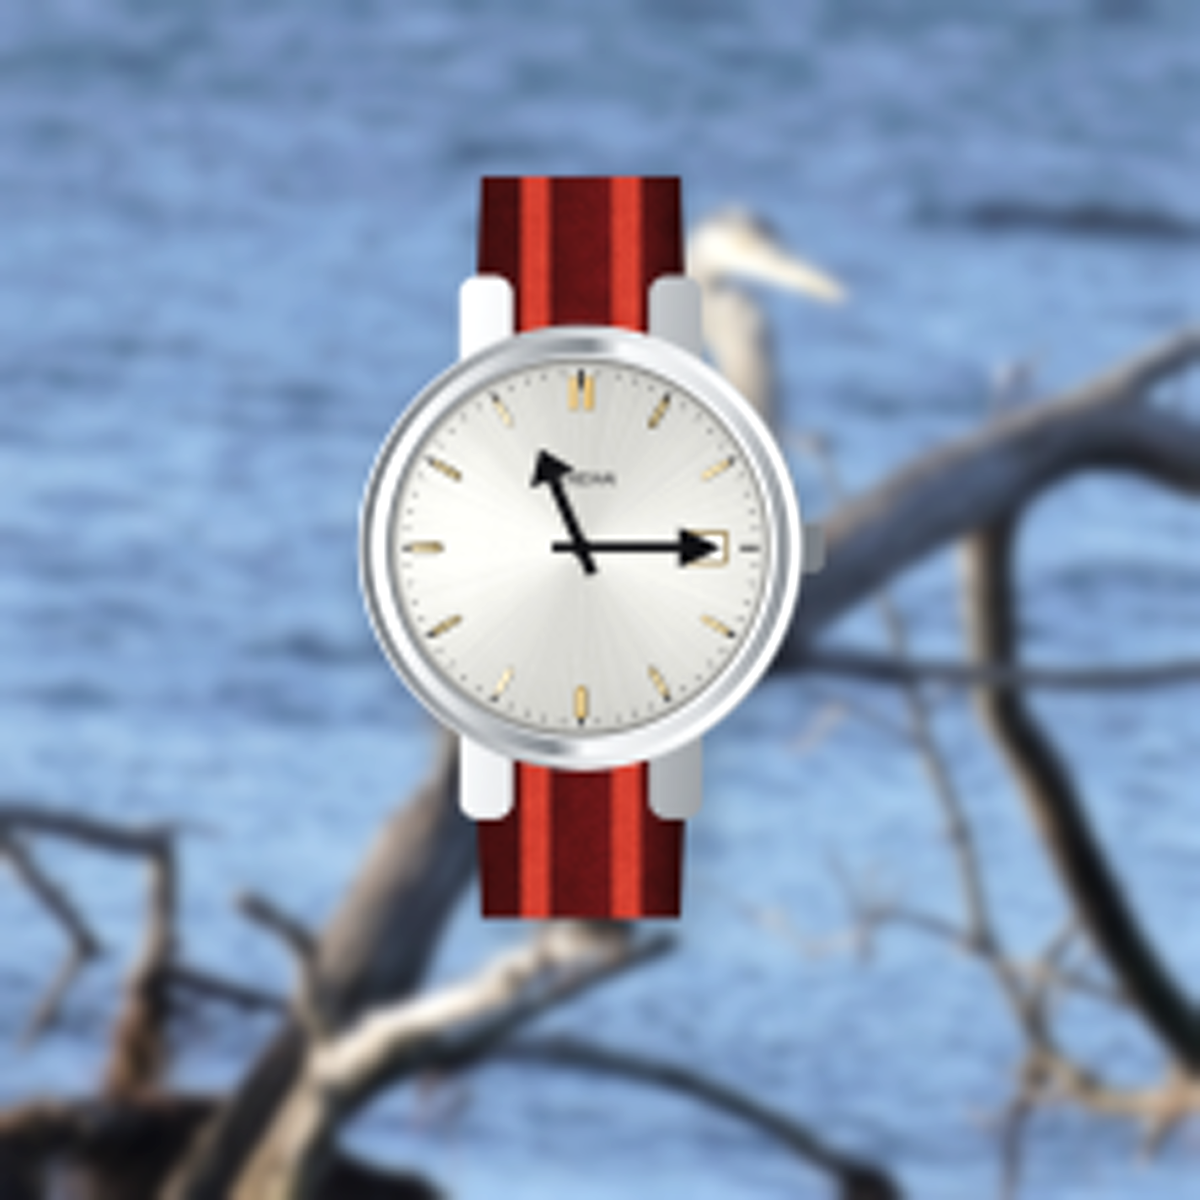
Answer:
11,15
